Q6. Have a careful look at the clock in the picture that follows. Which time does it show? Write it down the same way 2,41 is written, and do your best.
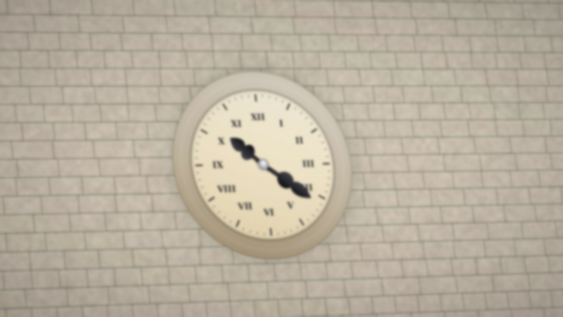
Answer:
10,21
